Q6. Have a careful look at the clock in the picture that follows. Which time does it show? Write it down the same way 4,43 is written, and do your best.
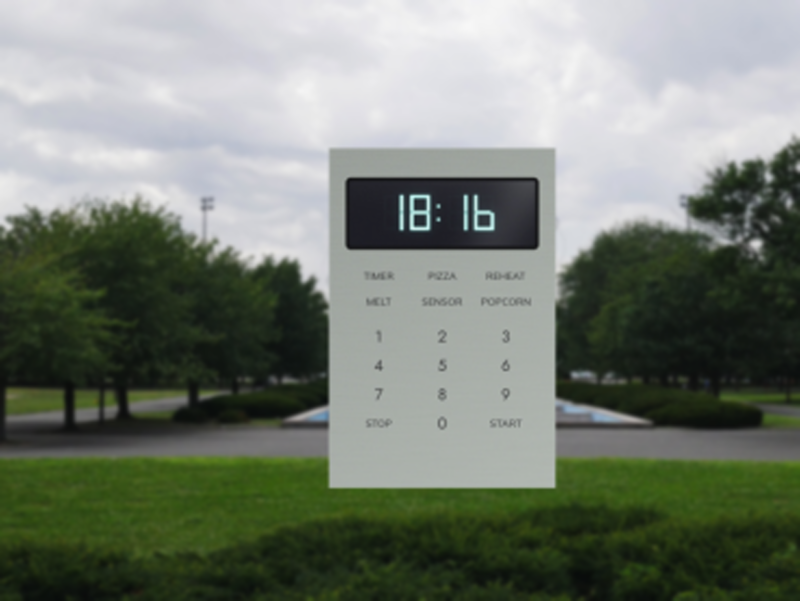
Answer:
18,16
